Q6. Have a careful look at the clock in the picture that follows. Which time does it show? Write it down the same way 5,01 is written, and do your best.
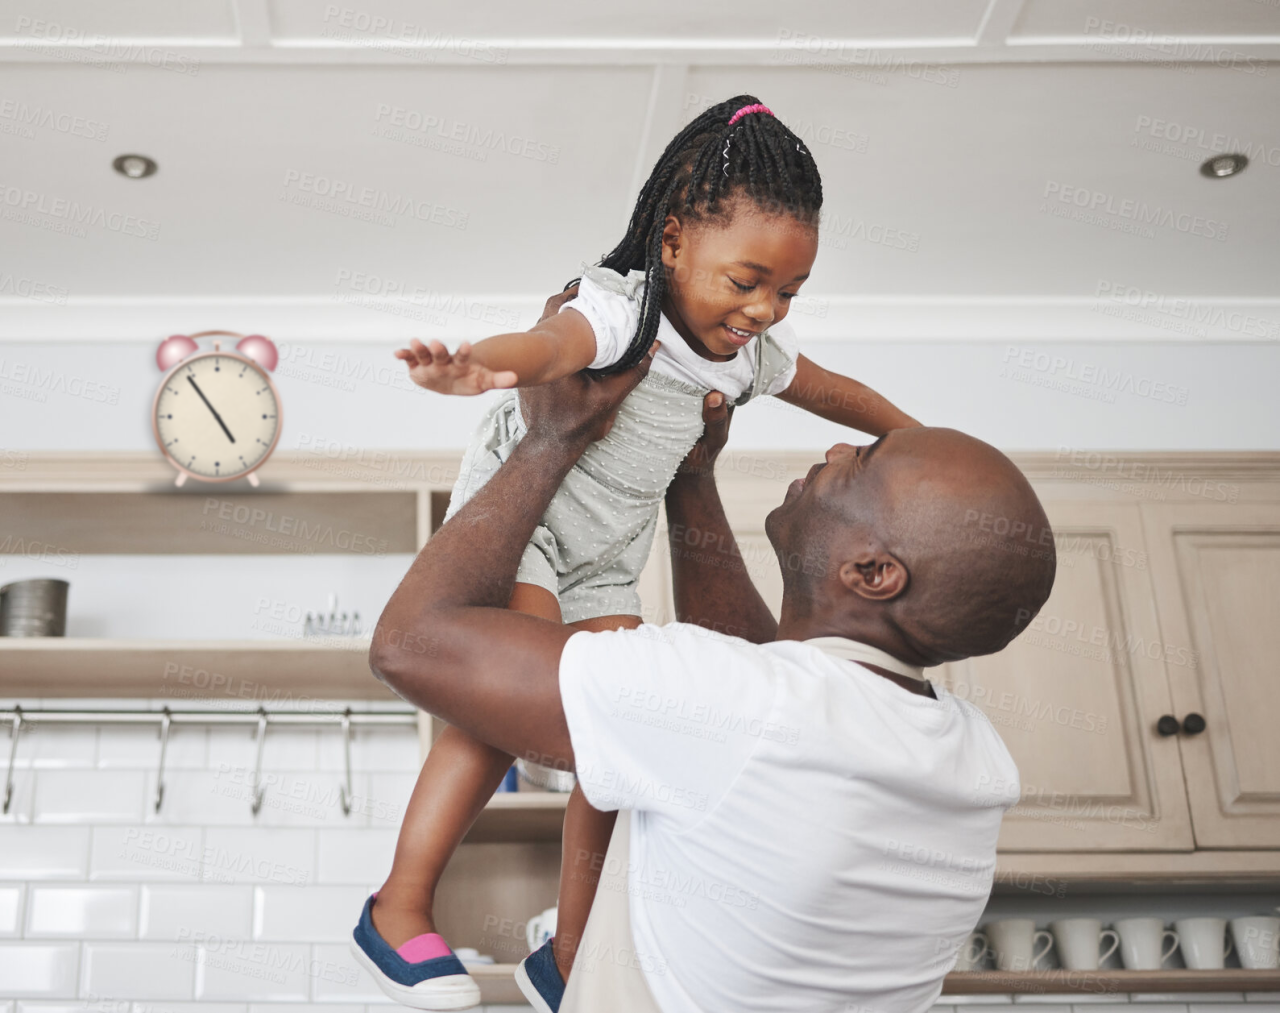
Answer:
4,54
